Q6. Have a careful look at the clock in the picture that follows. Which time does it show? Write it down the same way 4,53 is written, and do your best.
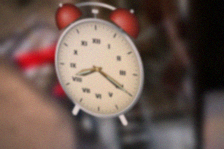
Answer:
8,20
